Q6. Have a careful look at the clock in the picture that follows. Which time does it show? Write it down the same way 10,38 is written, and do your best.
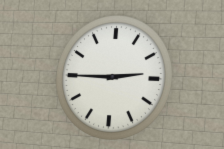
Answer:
2,45
